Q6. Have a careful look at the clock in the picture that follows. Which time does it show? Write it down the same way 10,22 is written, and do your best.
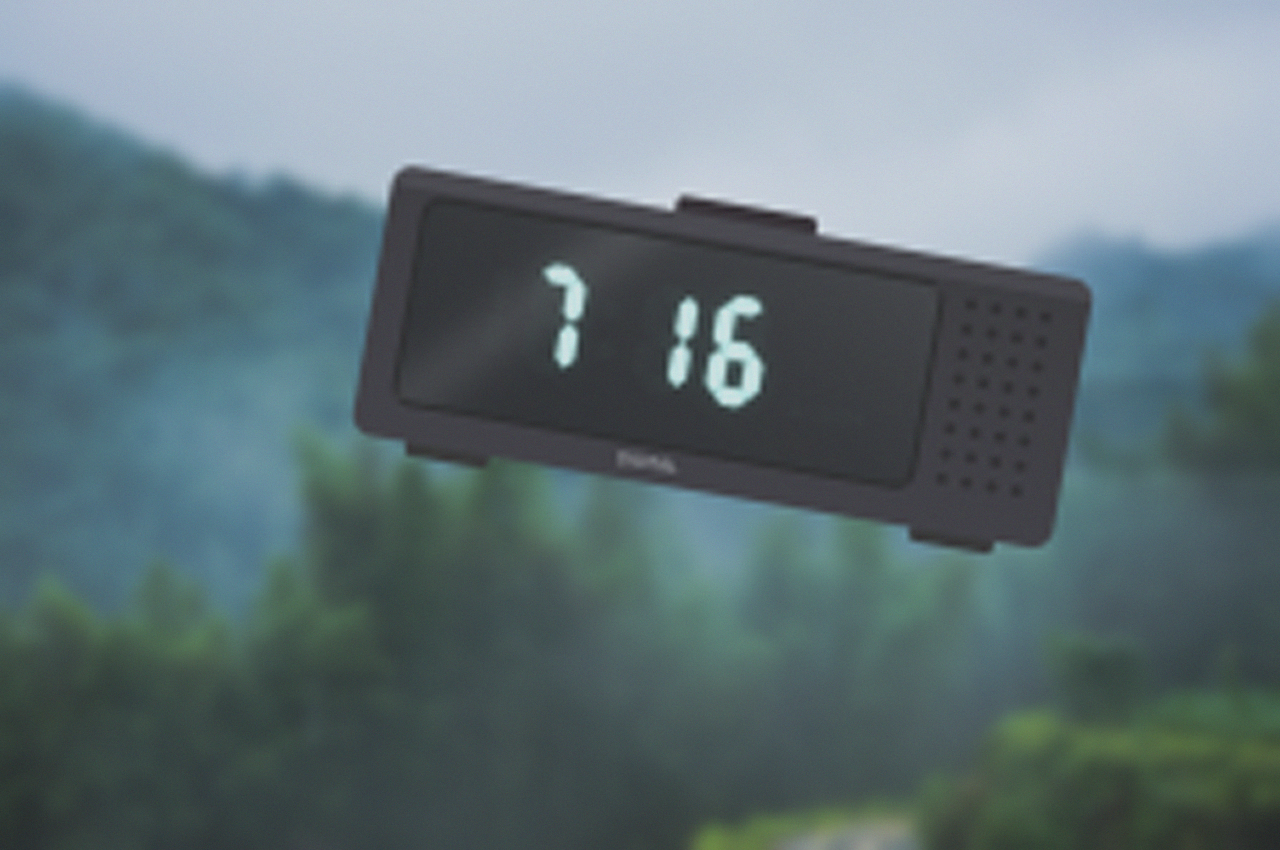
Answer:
7,16
